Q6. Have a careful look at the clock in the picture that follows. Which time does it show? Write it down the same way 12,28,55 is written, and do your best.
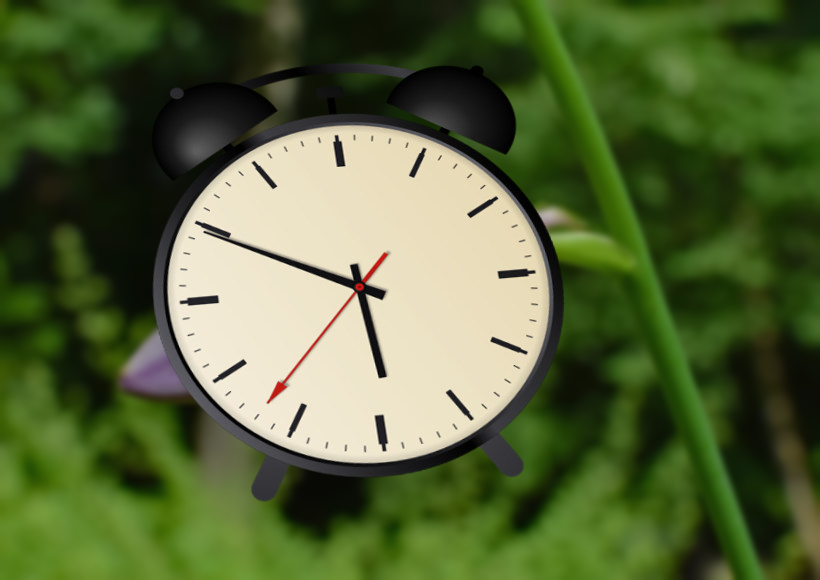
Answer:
5,49,37
